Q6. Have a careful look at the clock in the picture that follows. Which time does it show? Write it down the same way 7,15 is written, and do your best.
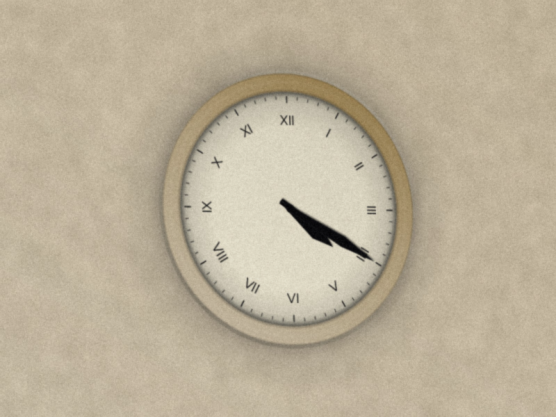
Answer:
4,20
